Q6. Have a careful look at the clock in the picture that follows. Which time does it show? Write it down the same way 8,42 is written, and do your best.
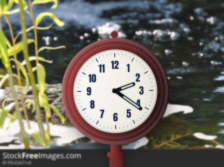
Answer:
2,21
